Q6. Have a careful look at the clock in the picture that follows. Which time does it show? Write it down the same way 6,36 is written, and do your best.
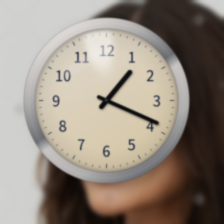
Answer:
1,19
